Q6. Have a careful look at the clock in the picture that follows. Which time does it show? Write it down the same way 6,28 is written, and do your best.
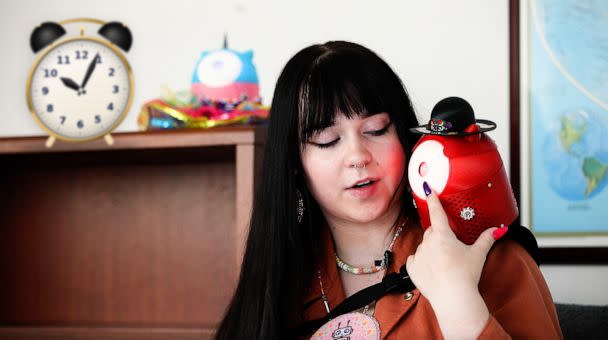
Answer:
10,04
